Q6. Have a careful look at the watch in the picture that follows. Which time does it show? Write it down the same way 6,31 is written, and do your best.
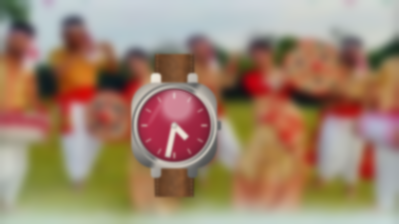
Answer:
4,32
